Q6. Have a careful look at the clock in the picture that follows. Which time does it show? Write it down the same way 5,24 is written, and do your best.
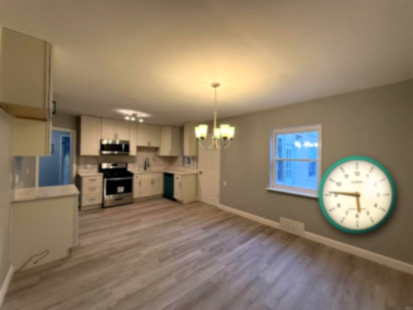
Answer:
5,46
